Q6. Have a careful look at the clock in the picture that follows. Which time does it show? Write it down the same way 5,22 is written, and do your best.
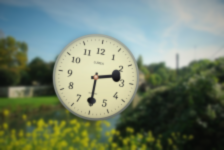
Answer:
2,30
